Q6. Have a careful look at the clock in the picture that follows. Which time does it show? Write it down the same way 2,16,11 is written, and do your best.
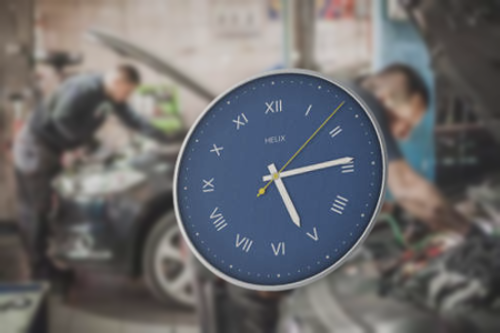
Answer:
5,14,08
